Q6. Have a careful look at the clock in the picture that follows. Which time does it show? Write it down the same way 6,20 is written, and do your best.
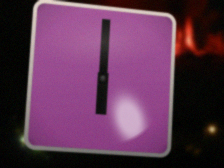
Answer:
6,00
